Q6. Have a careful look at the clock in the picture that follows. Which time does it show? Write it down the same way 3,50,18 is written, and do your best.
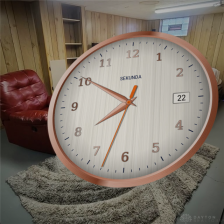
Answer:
7,50,33
